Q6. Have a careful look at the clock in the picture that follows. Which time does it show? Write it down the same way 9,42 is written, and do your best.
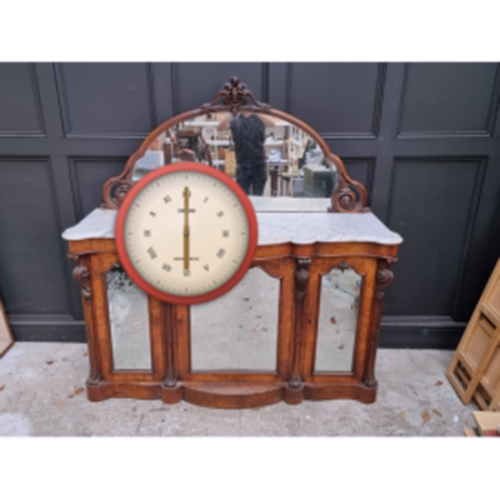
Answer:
6,00
